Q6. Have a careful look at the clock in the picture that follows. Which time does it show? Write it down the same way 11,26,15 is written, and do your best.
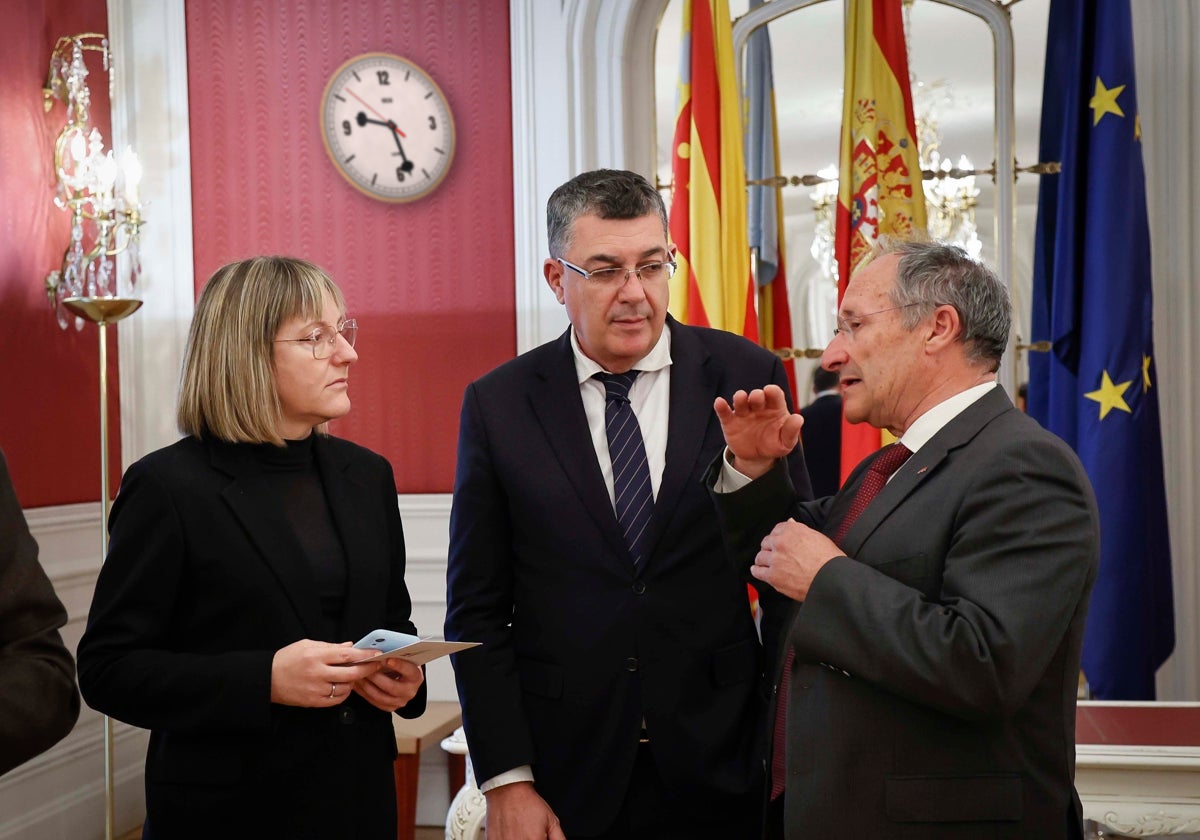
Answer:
9,27,52
